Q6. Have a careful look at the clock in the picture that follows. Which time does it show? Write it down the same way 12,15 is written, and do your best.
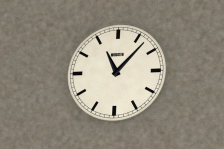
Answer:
11,07
